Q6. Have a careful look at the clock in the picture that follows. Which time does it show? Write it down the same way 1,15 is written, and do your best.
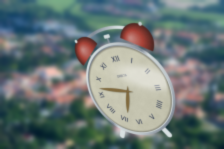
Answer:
6,47
